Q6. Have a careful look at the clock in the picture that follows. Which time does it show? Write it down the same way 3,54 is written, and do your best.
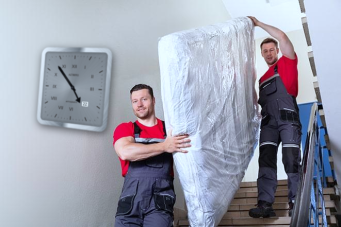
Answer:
4,53
